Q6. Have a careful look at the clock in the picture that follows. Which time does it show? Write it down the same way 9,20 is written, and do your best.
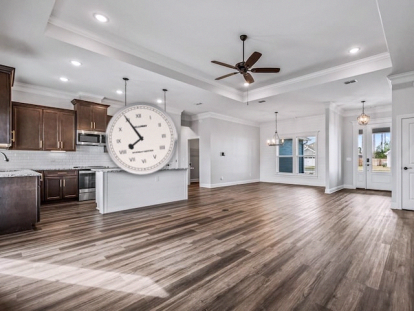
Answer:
7,55
